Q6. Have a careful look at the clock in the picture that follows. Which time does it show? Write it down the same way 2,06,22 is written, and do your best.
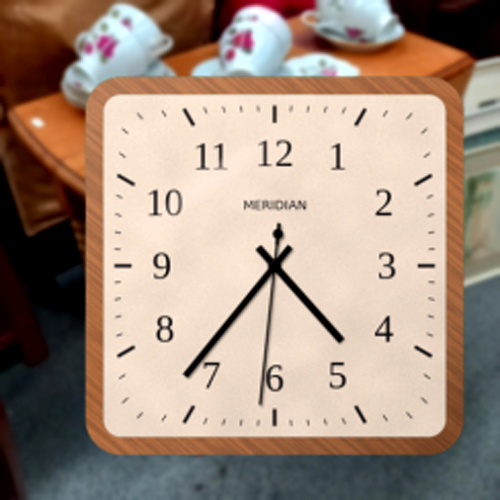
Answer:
4,36,31
